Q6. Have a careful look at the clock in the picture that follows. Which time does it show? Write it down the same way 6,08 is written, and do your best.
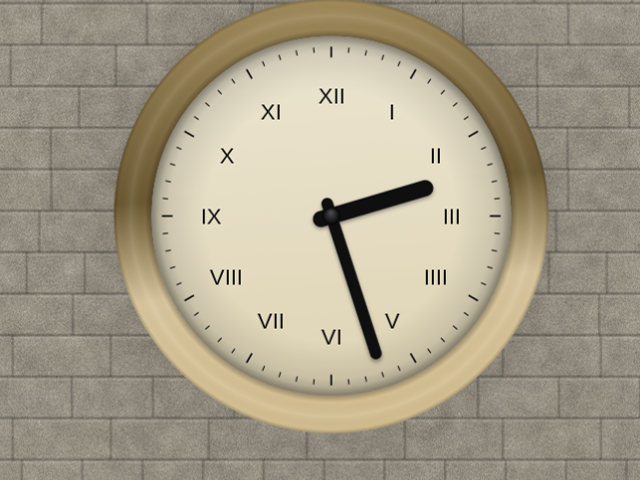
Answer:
2,27
